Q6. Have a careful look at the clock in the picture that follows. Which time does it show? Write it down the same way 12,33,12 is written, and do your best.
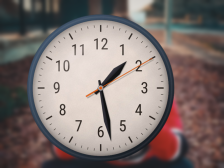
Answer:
1,28,10
